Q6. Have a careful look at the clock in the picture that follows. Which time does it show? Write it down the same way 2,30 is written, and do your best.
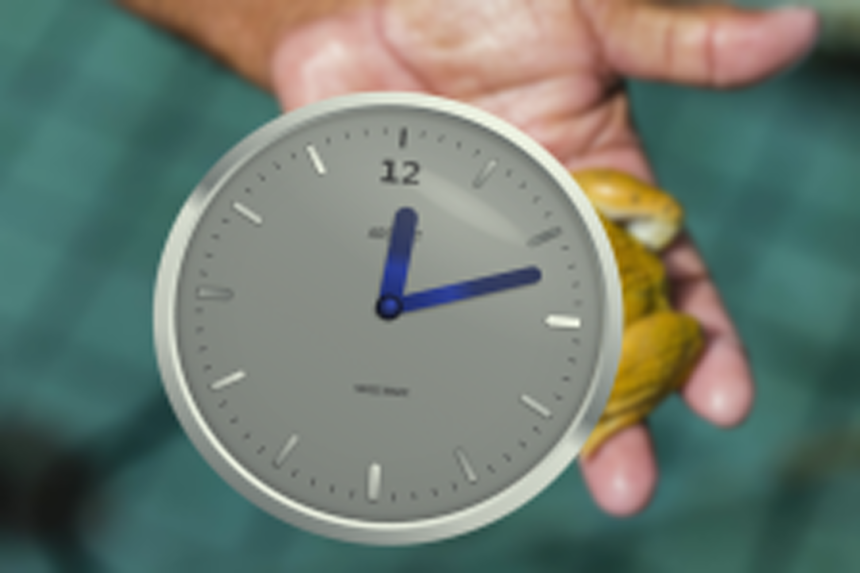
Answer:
12,12
